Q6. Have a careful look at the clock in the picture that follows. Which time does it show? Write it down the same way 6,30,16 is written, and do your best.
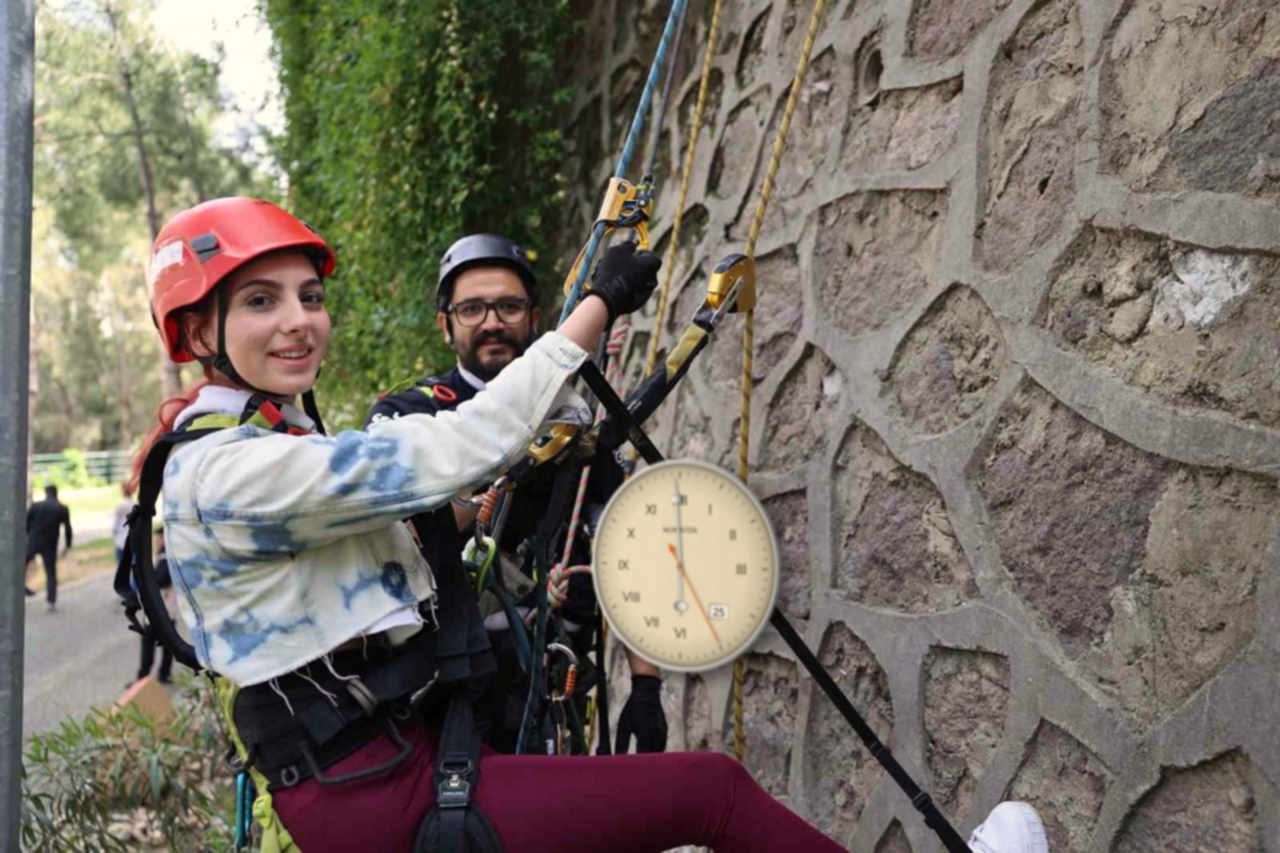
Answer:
5,59,25
